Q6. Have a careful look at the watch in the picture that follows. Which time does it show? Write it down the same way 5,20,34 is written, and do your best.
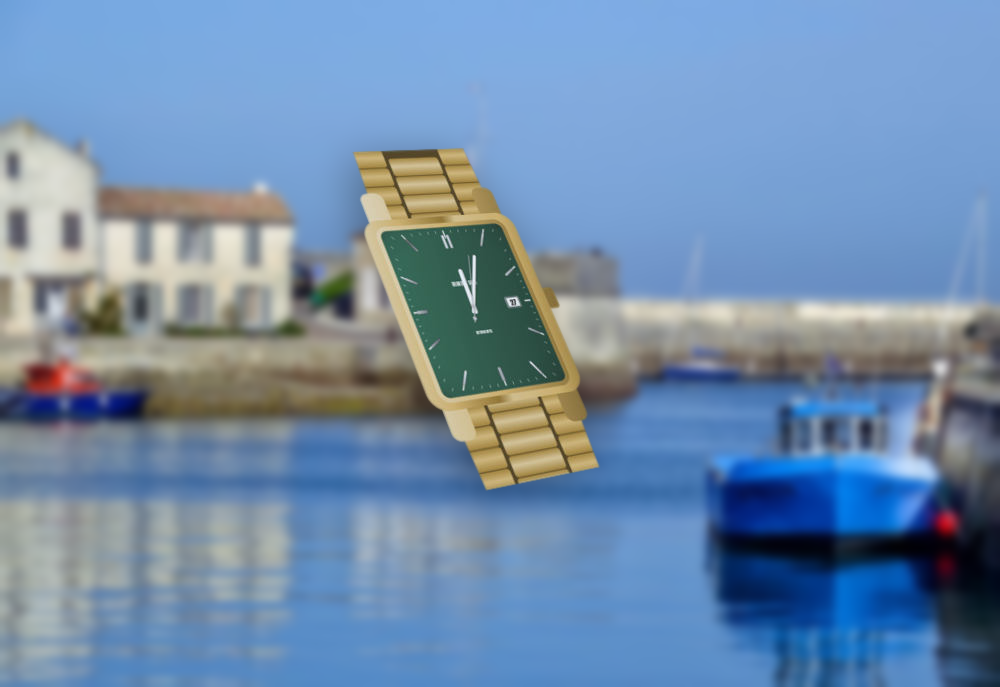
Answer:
12,04,03
